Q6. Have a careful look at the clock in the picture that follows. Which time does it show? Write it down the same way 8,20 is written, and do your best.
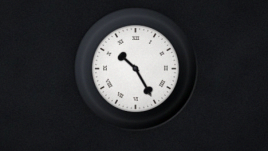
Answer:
10,25
